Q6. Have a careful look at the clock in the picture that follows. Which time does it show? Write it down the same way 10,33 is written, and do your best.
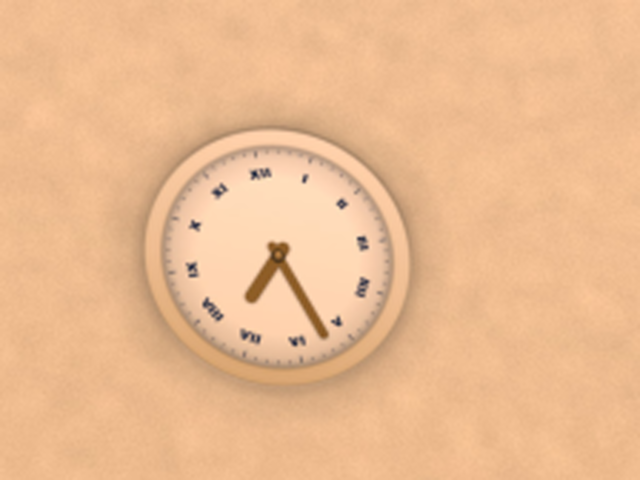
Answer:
7,27
